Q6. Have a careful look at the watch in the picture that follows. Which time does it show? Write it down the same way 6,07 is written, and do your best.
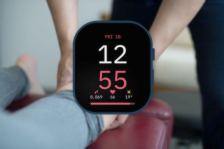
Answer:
12,55
